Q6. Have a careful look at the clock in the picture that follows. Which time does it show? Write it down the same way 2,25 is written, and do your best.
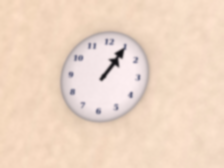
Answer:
1,05
